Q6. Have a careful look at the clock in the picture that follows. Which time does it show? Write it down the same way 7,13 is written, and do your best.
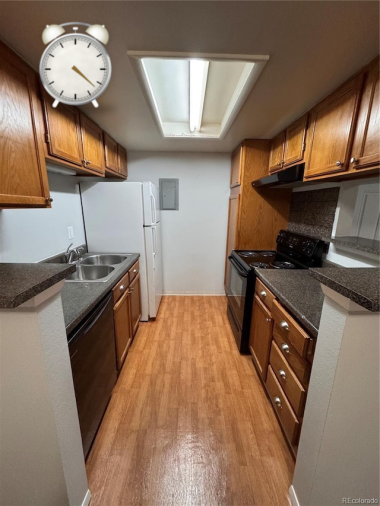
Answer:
4,22
